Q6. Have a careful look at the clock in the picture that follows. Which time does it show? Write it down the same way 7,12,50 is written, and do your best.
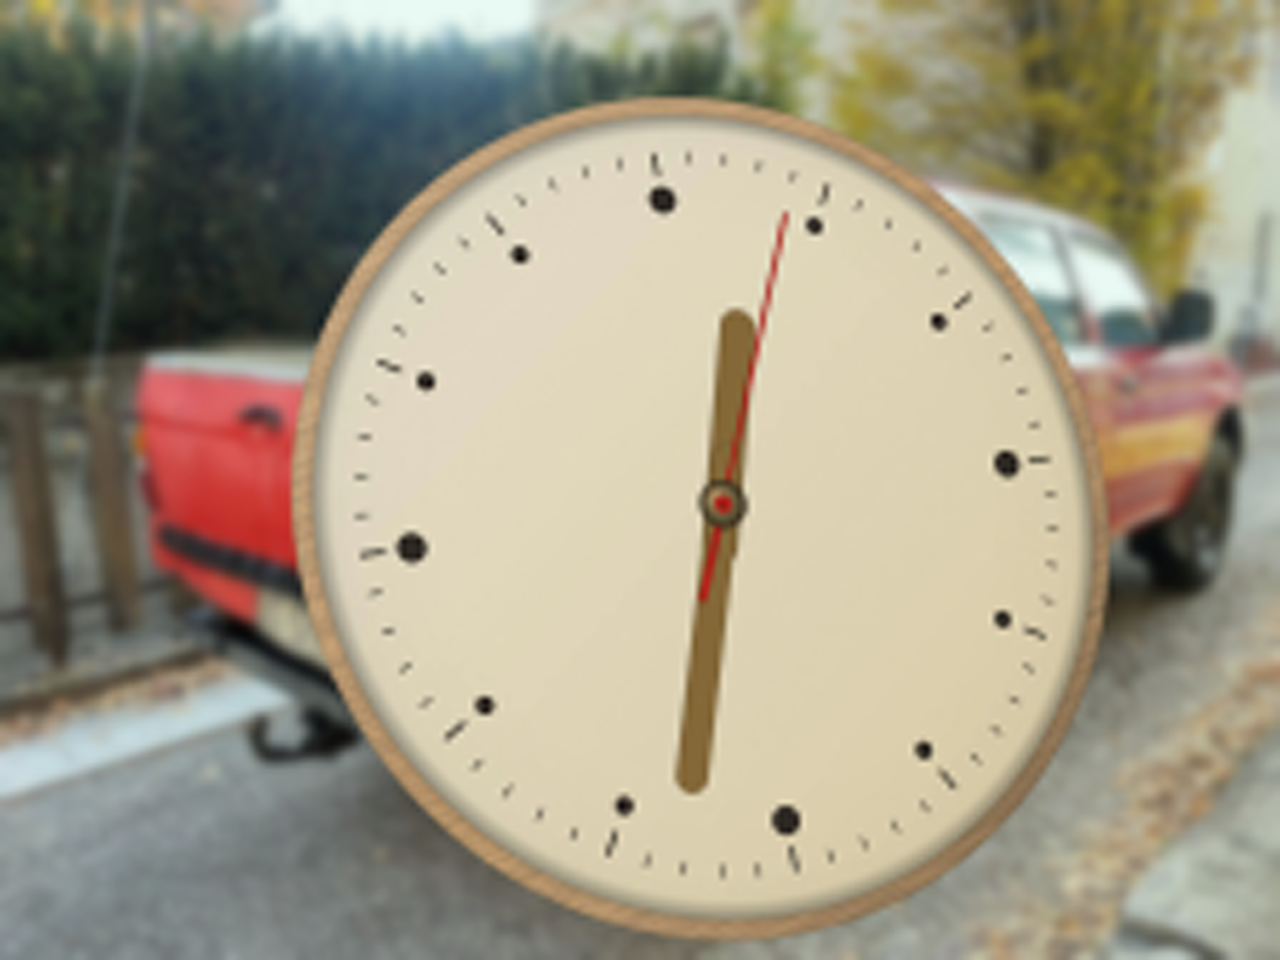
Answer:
12,33,04
